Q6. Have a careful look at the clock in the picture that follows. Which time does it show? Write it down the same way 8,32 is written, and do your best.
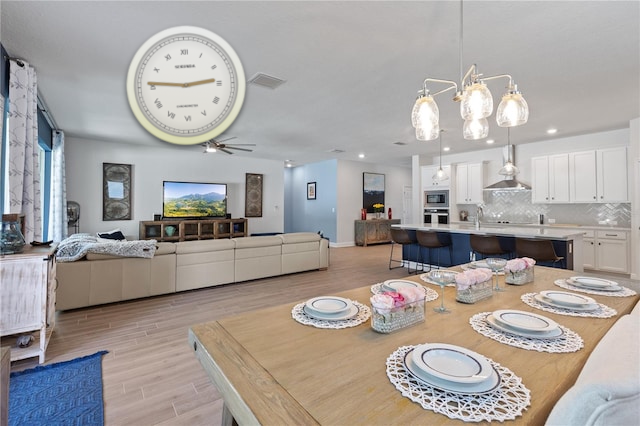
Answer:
2,46
